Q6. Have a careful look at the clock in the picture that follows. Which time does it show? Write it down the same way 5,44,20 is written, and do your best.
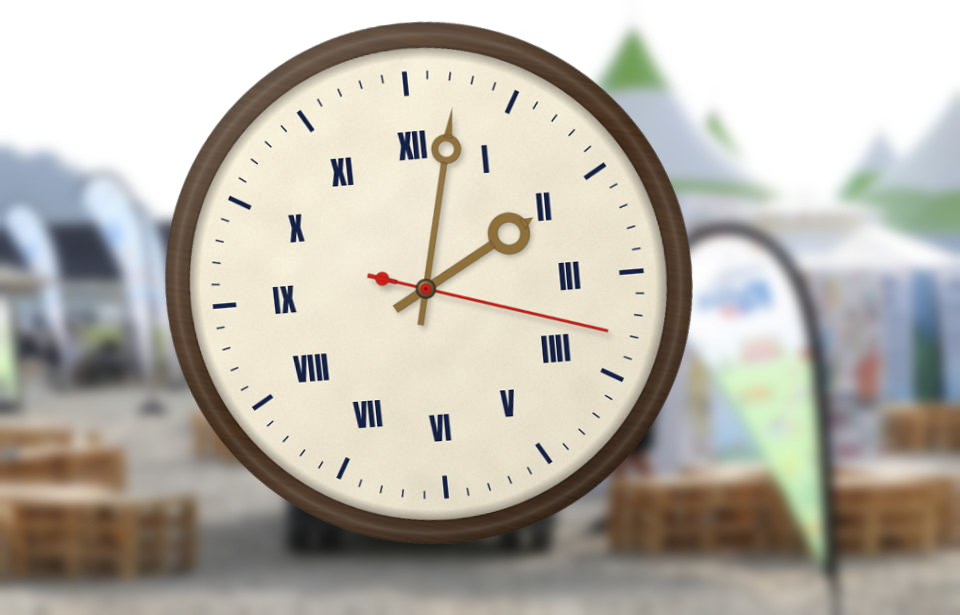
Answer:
2,02,18
